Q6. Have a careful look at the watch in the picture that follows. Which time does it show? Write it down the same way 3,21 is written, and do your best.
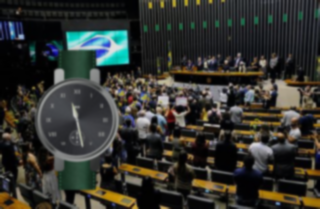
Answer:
11,28
